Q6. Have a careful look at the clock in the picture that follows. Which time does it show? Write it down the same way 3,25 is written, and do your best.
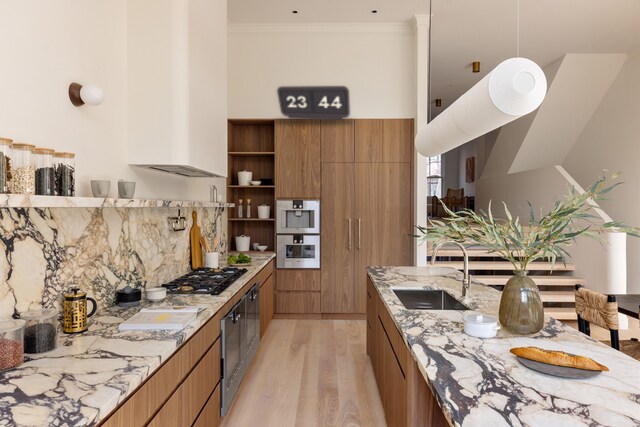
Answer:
23,44
